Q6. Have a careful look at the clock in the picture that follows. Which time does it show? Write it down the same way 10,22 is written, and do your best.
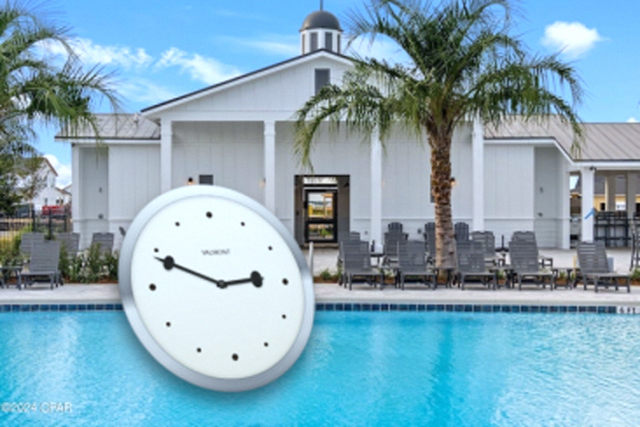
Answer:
2,49
